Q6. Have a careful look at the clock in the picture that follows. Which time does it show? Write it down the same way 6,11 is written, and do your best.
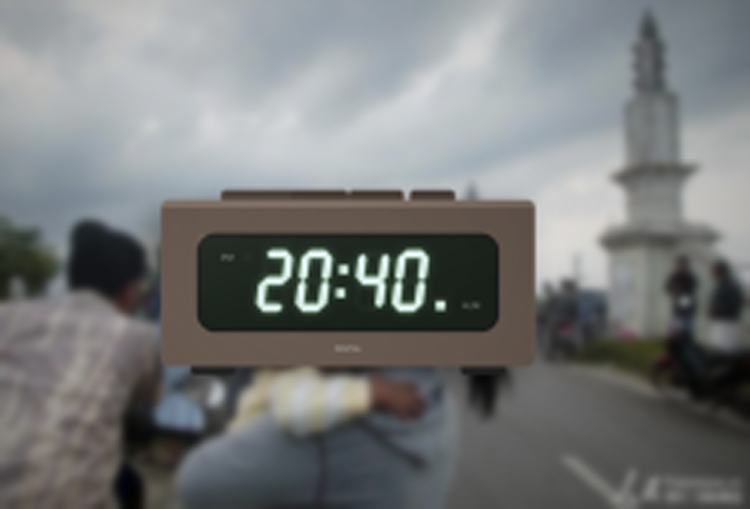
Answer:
20,40
